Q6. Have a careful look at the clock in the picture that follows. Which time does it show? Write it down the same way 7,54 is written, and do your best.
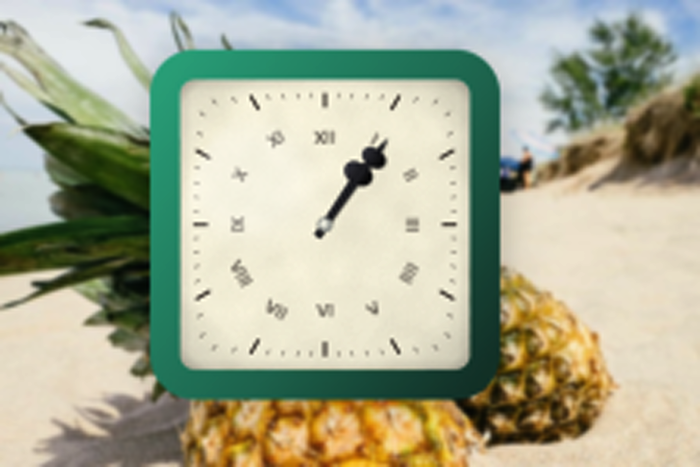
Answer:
1,06
